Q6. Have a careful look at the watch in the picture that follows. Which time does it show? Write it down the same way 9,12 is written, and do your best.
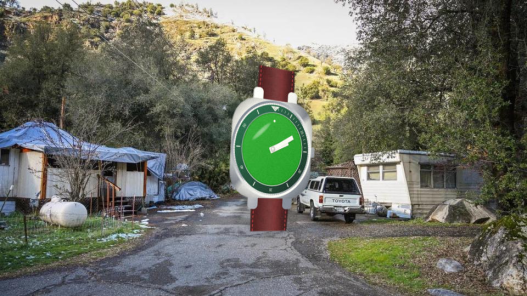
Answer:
2,10
